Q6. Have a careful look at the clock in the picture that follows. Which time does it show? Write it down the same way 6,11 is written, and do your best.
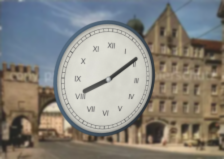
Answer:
8,09
